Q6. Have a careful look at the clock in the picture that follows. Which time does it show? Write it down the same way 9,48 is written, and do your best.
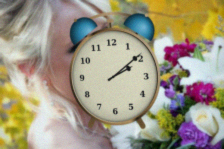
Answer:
2,09
